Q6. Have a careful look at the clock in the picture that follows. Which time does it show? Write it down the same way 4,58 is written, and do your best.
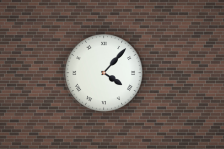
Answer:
4,07
